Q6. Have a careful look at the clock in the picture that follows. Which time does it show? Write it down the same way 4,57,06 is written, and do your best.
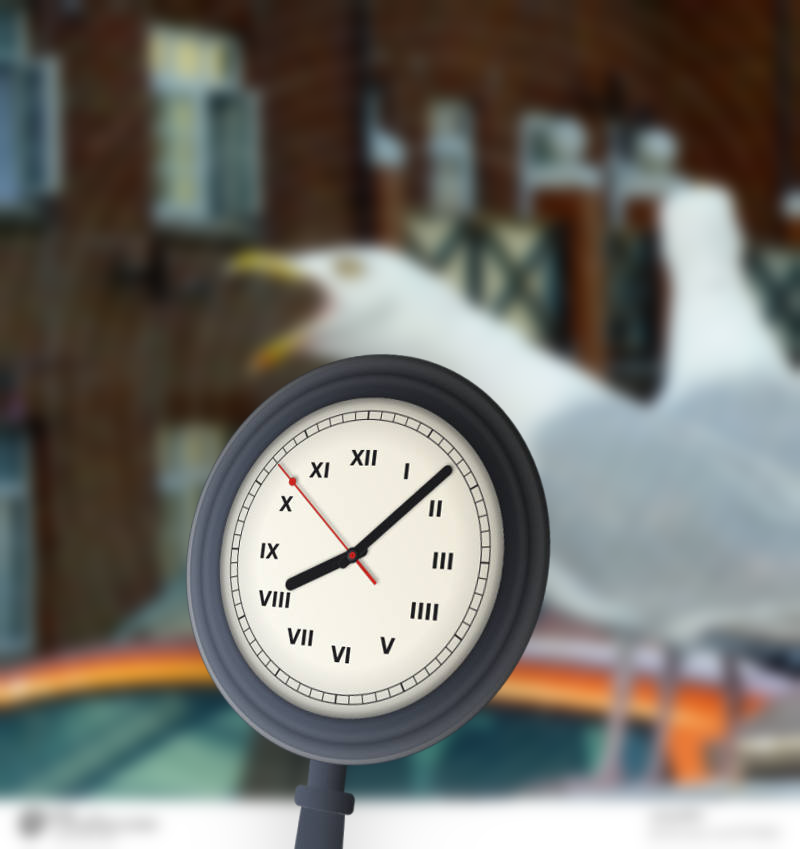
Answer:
8,07,52
